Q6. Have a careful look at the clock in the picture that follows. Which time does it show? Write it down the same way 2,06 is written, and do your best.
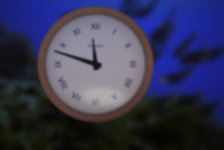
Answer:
11,48
